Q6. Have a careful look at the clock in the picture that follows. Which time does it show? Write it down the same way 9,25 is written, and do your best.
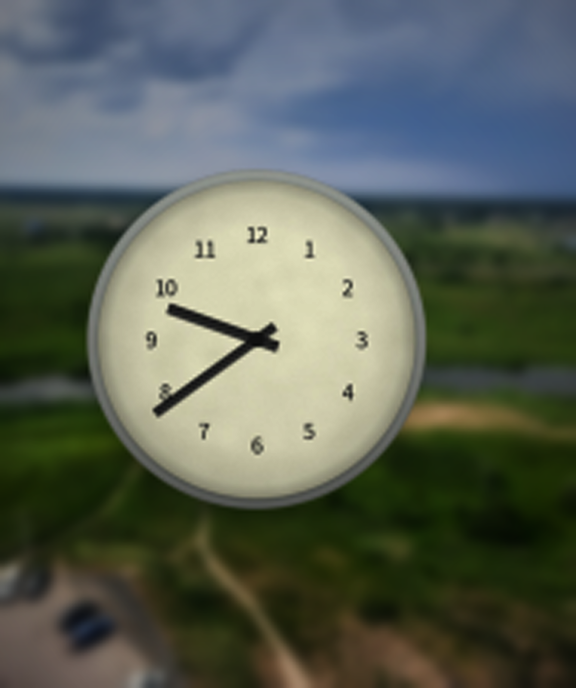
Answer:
9,39
